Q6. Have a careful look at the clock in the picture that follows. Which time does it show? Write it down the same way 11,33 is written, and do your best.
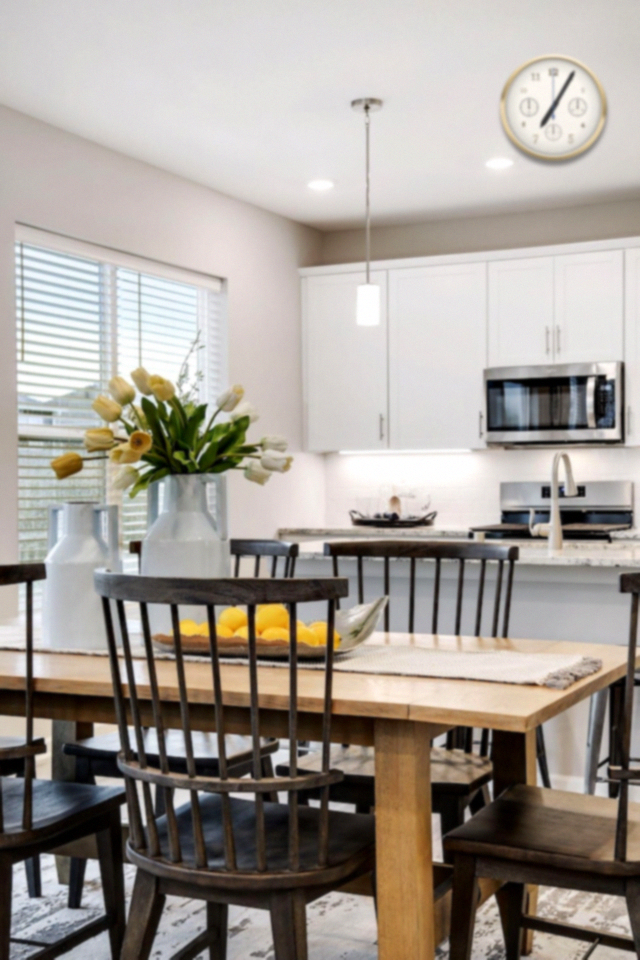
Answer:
7,05
